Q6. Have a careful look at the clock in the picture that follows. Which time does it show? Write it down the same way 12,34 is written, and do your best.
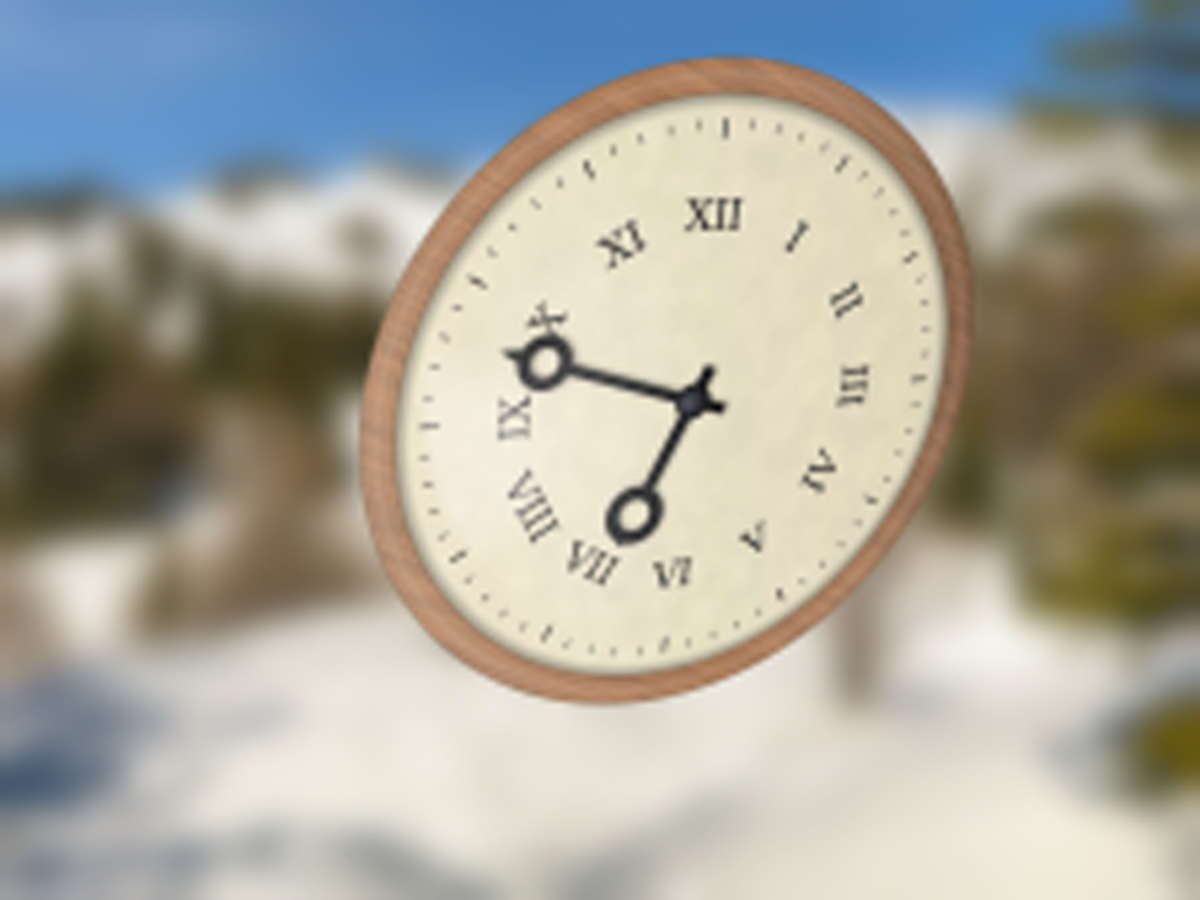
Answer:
6,48
